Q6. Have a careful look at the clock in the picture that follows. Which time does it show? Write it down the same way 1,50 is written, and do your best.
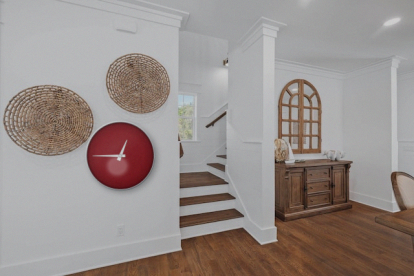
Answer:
12,45
